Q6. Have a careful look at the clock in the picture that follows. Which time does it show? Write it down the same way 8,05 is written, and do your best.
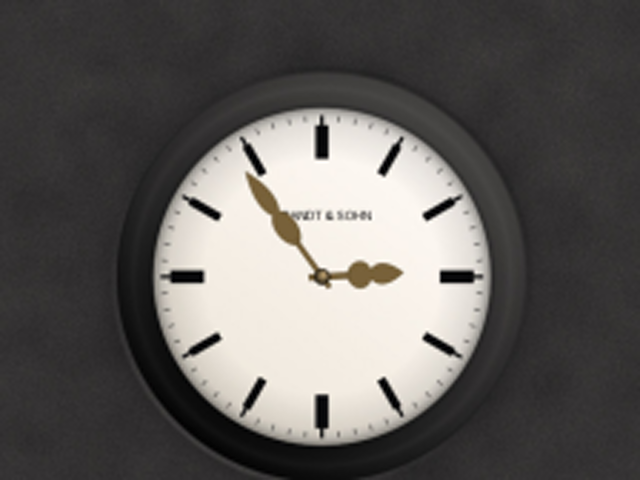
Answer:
2,54
